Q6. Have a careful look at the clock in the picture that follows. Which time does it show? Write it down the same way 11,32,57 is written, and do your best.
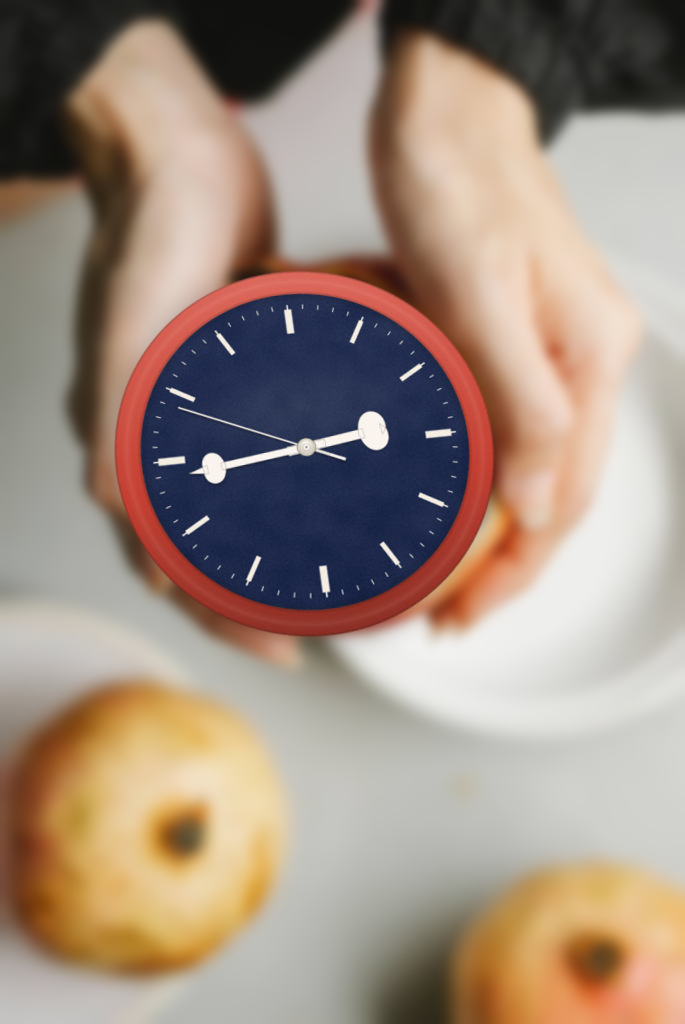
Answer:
2,43,49
